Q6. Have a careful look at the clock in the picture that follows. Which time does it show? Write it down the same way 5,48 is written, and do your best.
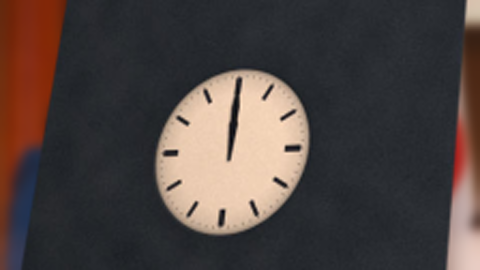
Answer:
12,00
